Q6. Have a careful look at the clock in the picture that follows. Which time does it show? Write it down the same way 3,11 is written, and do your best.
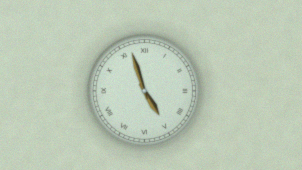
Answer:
4,57
